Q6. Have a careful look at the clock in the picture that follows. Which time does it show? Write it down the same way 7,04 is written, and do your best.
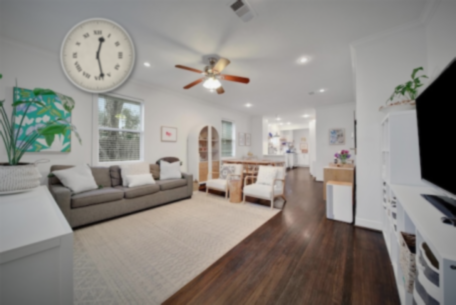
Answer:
12,28
